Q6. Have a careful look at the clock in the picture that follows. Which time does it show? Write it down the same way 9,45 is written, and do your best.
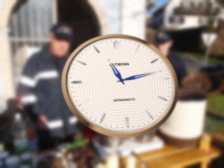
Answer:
11,13
